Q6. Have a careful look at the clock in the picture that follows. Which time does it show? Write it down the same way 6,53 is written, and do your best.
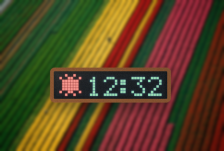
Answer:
12,32
